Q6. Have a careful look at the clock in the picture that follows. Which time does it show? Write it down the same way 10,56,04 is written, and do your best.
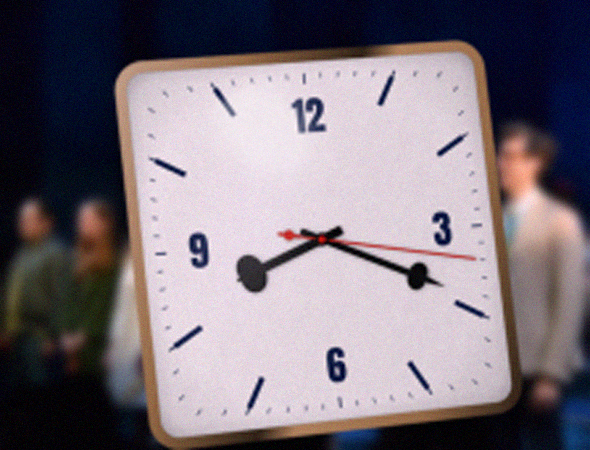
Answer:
8,19,17
